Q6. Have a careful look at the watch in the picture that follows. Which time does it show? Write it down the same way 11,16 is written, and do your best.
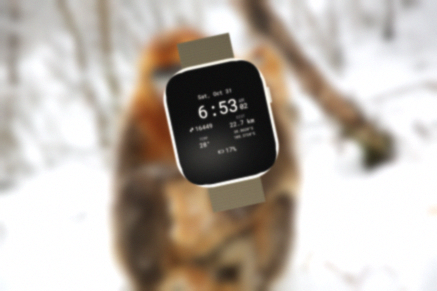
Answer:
6,53
